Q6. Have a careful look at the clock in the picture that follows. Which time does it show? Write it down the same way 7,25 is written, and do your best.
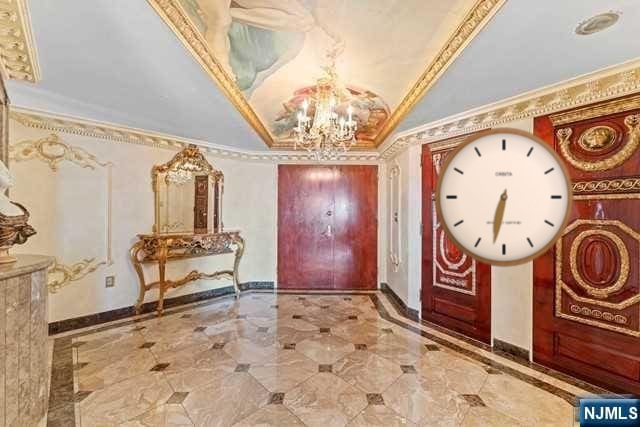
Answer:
6,32
